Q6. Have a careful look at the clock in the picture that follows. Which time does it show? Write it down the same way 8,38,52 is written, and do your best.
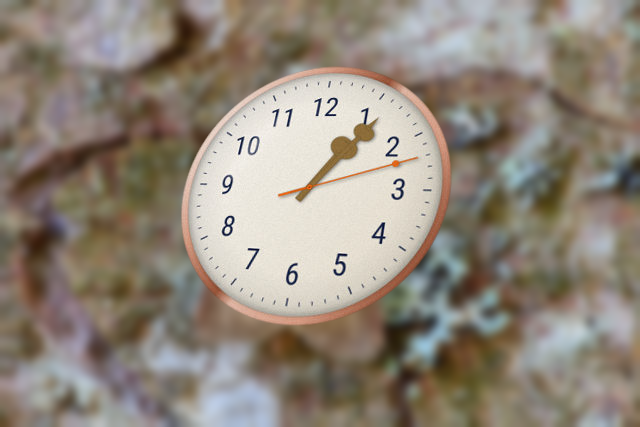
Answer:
1,06,12
